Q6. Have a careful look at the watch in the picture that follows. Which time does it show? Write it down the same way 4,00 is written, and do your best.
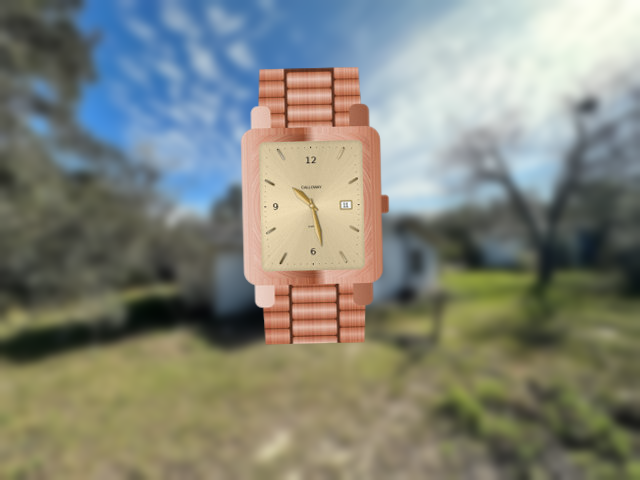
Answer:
10,28
